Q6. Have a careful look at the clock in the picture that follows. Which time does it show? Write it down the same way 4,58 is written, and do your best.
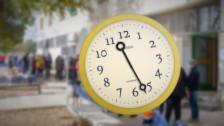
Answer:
11,27
